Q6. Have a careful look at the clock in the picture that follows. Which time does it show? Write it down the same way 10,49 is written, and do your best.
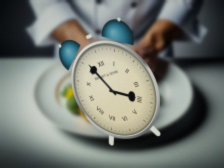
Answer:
3,56
